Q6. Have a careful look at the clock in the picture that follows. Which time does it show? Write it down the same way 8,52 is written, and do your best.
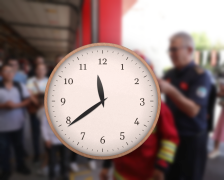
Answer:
11,39
